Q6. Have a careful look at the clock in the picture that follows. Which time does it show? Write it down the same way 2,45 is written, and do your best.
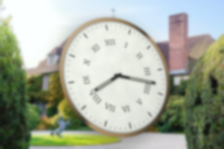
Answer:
8,18
